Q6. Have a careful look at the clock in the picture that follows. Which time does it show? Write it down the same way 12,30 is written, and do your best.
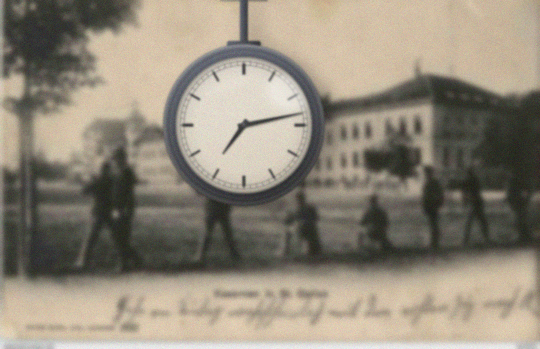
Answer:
7,13
